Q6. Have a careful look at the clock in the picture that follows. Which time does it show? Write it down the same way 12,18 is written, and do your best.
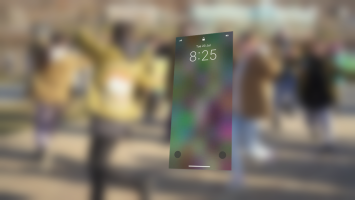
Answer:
8,25
